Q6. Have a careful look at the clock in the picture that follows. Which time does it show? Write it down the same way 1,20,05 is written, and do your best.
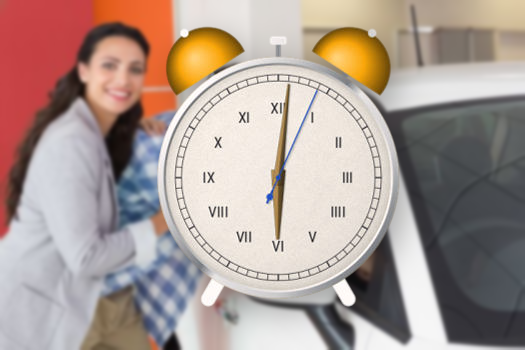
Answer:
6,01,04
